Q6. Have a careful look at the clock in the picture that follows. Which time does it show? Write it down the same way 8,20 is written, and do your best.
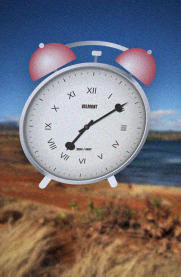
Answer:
7,09
